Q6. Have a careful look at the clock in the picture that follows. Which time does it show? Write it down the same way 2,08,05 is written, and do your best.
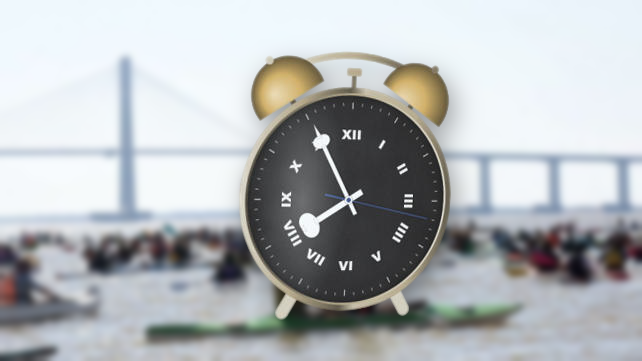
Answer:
7,55,17
